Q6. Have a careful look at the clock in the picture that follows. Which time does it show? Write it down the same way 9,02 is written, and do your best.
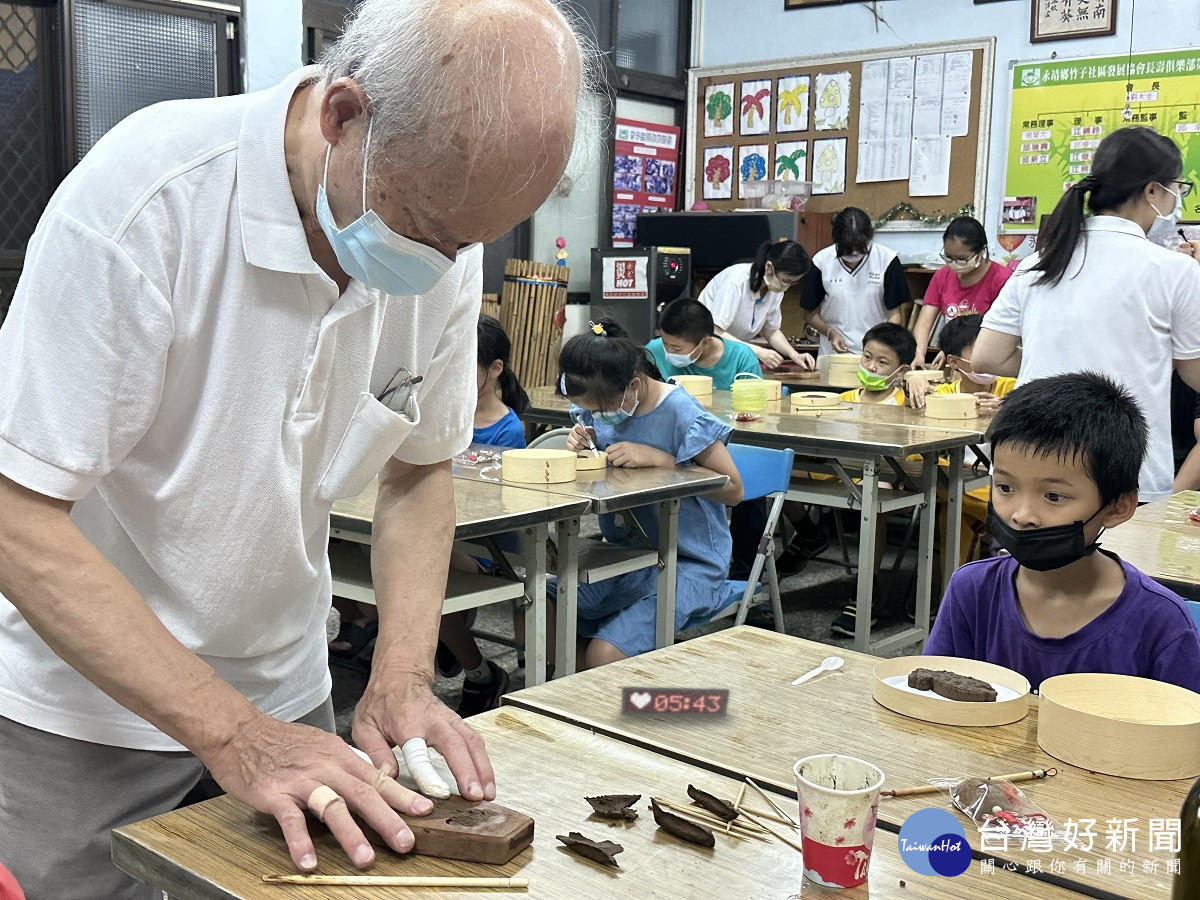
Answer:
5,43
